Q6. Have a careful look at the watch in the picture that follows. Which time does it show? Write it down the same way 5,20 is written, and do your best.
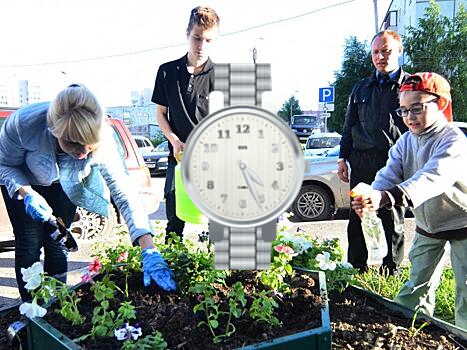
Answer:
4,26
